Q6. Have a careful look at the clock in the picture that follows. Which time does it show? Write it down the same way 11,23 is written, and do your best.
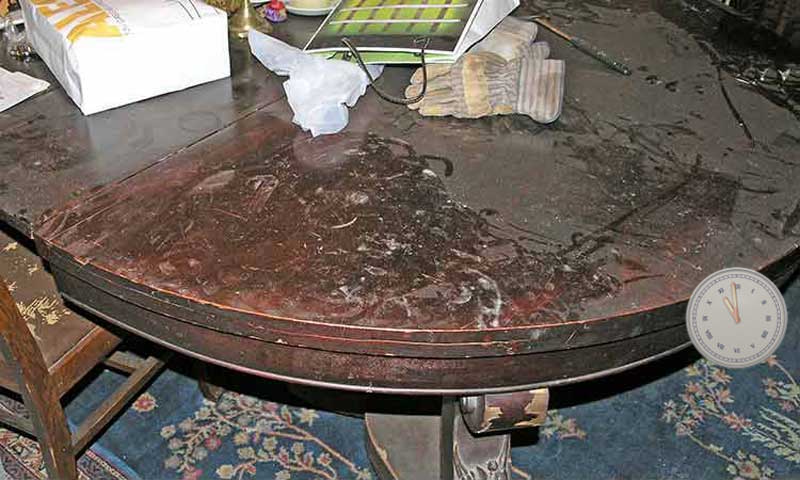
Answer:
10,59
